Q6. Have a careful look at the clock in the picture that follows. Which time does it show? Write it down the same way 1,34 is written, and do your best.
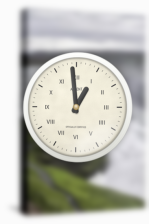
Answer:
12,59
